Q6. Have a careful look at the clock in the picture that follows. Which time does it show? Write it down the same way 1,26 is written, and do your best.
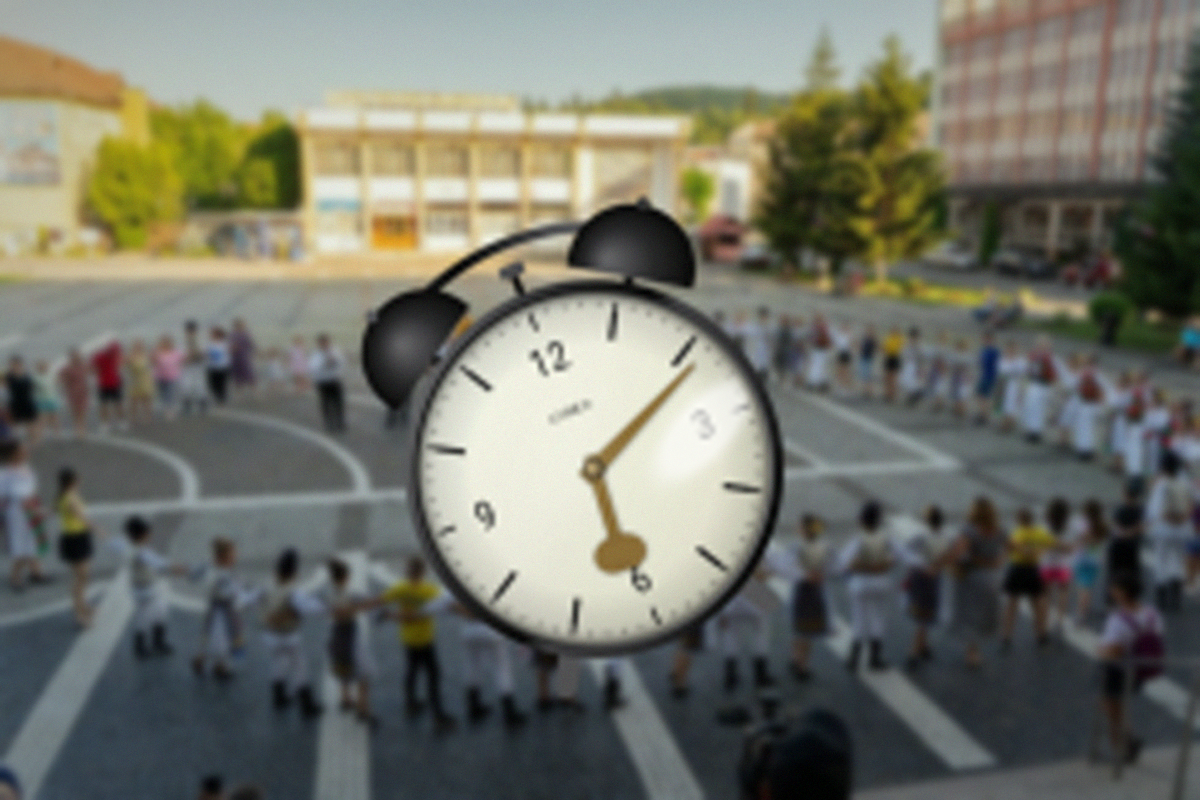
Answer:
6,11
